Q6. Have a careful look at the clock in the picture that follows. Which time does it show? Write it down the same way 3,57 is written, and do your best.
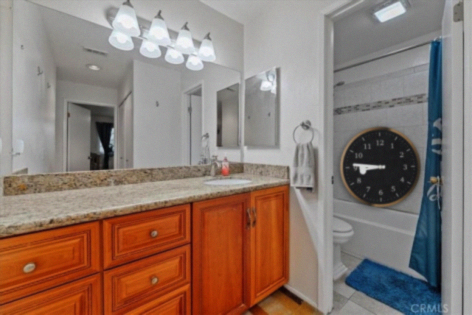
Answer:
8,46
